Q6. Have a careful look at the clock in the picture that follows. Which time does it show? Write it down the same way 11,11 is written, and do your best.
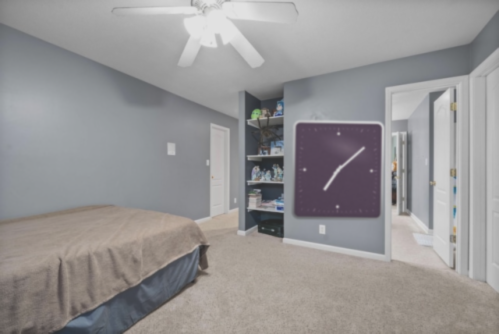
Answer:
7,08
